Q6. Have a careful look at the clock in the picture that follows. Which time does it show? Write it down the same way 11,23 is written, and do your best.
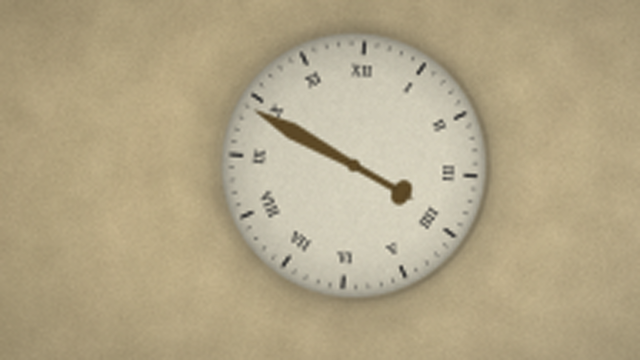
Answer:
3,49
